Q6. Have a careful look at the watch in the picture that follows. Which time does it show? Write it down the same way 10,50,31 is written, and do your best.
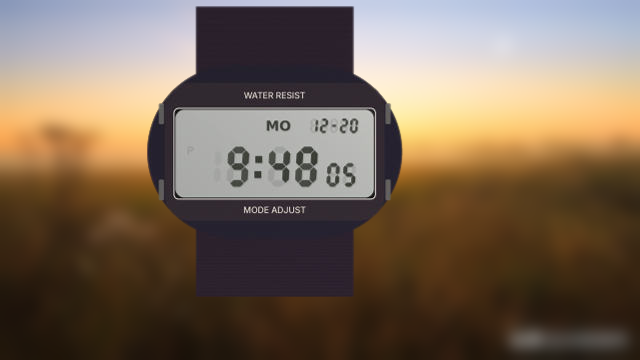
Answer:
9,48,05
